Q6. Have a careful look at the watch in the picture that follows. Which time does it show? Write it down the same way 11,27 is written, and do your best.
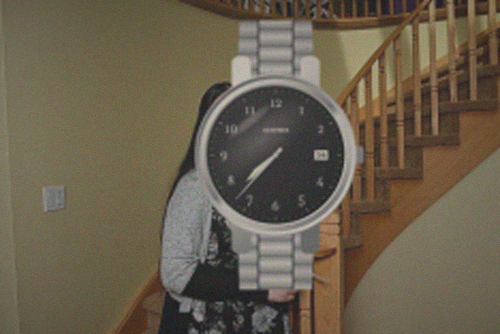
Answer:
7,37
